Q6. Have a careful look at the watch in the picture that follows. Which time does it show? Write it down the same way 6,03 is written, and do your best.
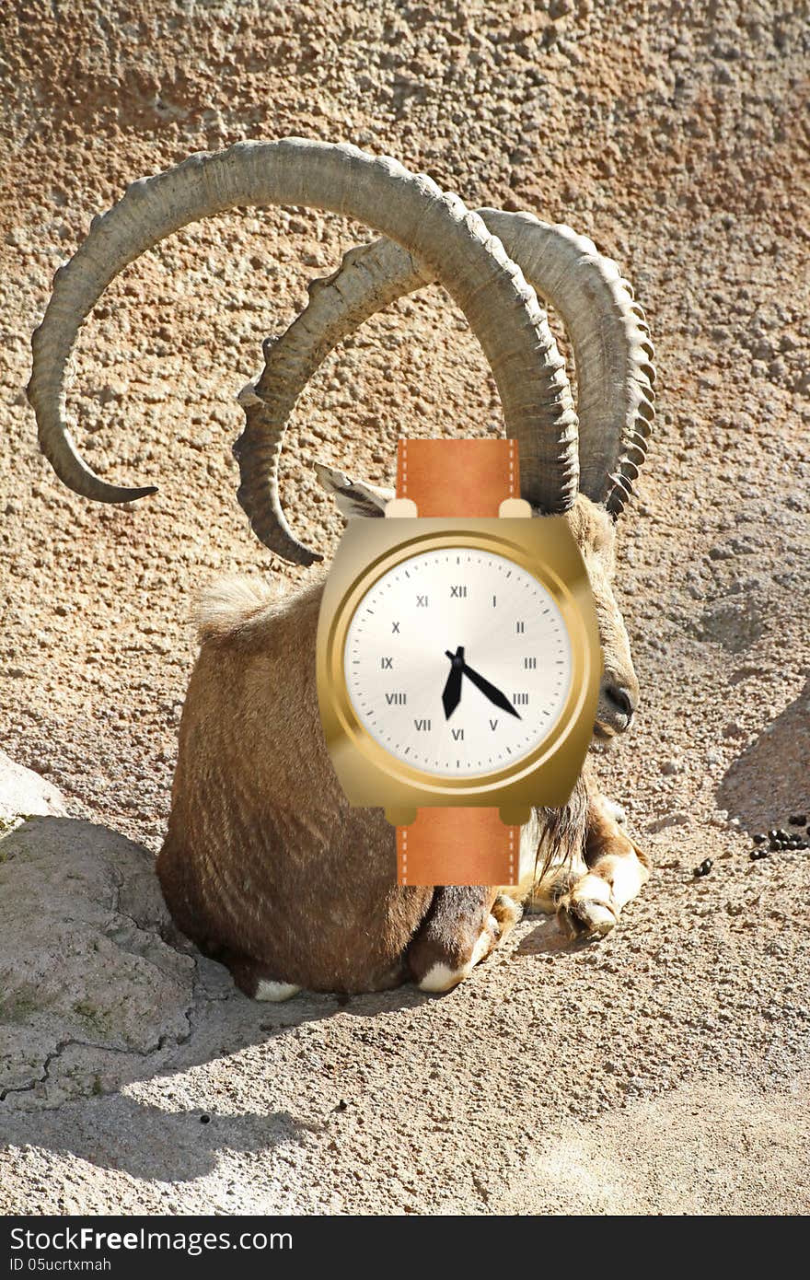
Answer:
6,22
